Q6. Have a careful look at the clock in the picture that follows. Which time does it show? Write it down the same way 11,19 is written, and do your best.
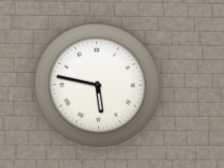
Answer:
5,47
